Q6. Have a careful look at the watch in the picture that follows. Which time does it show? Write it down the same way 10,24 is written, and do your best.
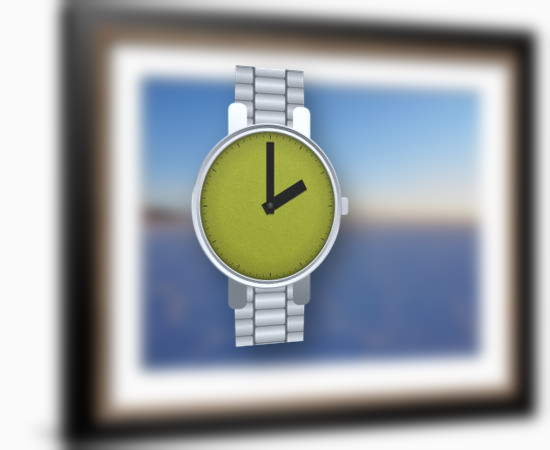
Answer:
2,00
